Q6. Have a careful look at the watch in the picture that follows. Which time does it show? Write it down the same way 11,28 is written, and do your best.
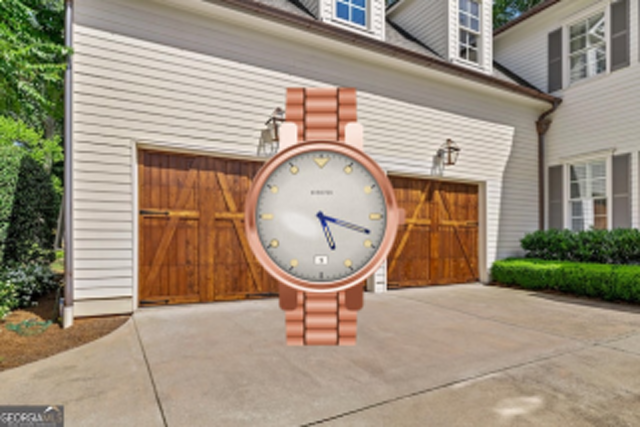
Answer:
5,18
